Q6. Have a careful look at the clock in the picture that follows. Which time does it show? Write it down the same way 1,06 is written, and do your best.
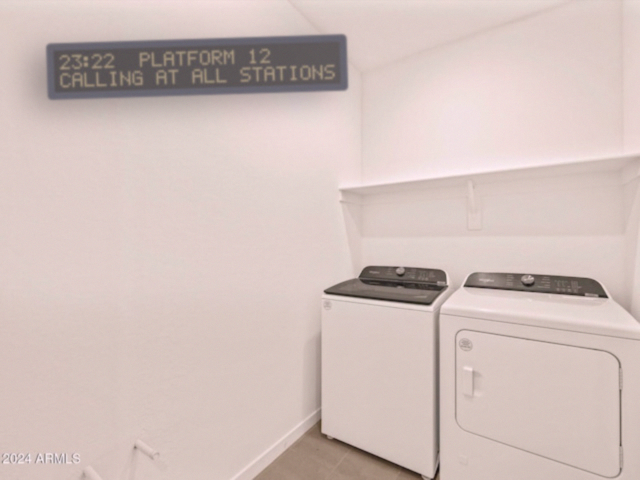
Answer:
23,22
